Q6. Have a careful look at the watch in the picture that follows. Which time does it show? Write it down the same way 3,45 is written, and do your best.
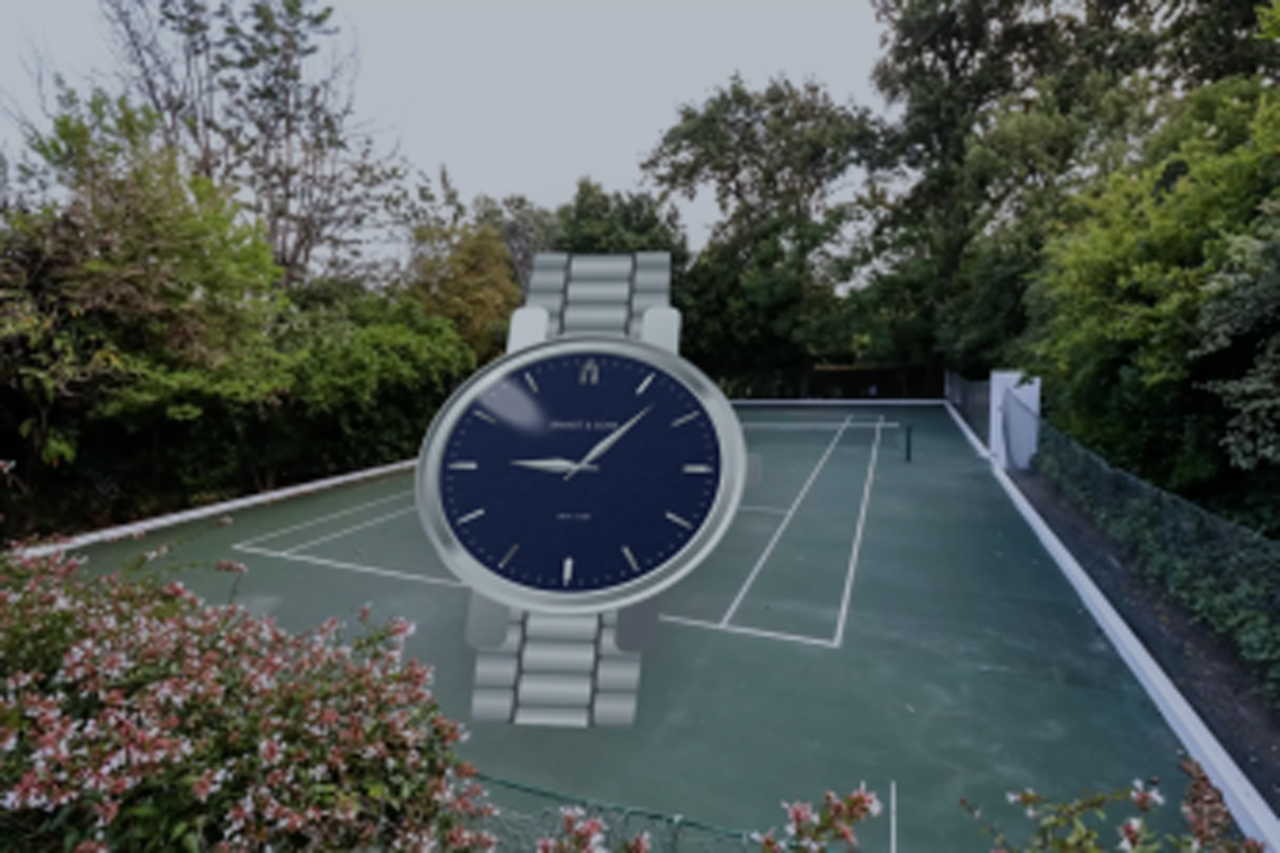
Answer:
9,07
